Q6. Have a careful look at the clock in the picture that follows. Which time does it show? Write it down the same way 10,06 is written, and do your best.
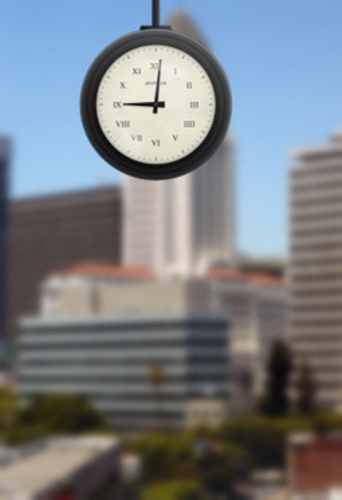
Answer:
9,01
